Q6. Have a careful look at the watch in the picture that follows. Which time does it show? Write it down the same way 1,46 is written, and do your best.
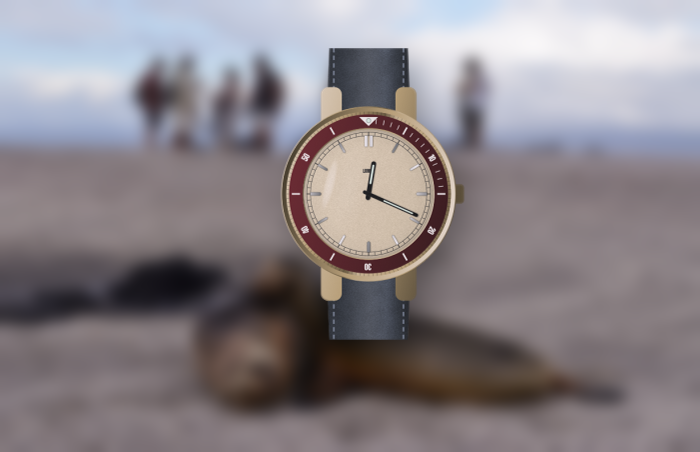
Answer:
12,19
